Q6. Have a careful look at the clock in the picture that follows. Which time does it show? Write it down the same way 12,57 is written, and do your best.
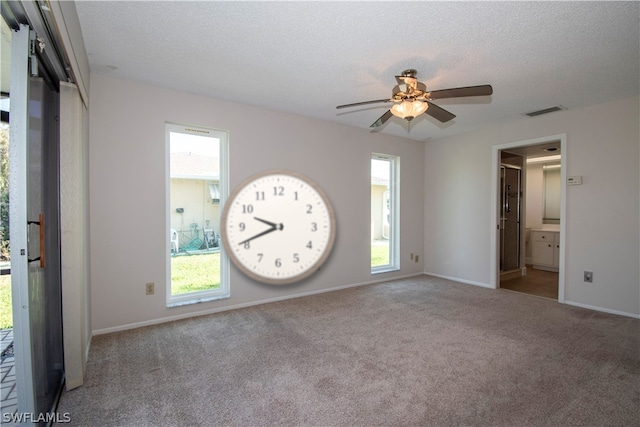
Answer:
9,41
